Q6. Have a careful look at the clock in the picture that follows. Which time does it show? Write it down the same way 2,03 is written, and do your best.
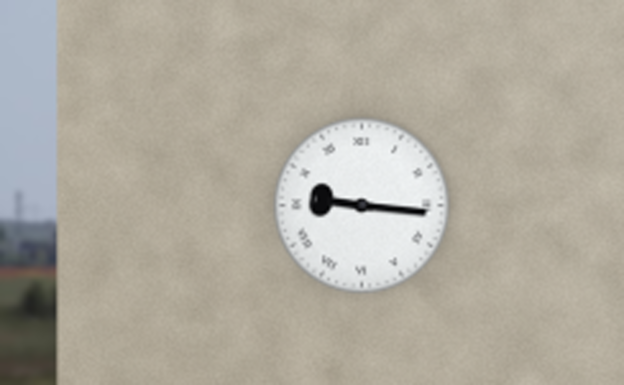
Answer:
9,16
